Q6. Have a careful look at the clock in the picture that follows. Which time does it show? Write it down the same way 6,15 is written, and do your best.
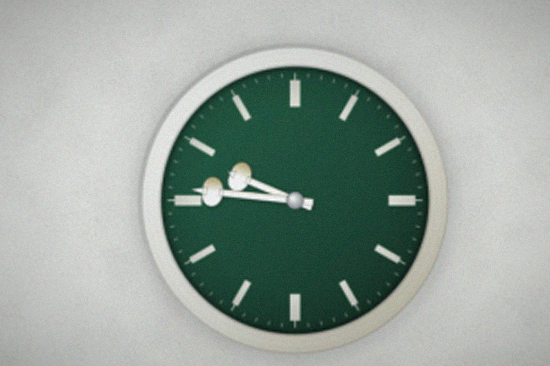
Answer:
9,46
